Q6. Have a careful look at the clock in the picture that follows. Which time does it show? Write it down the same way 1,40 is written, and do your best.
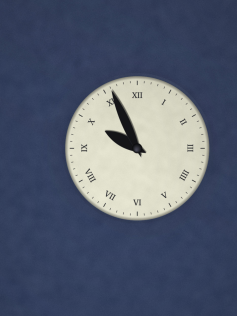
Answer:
9,56
